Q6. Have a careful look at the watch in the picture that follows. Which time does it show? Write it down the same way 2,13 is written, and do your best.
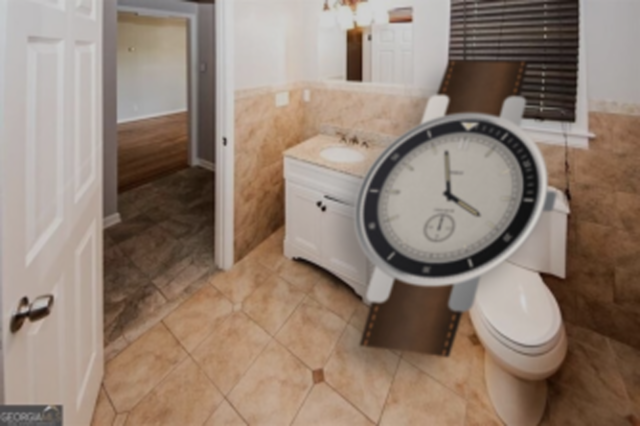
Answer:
3,57
